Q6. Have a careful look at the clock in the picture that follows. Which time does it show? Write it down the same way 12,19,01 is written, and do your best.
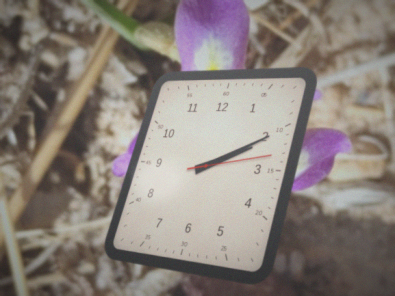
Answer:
2,10,13
